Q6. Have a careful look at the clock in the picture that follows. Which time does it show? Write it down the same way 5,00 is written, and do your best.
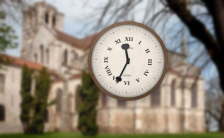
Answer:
11,34
